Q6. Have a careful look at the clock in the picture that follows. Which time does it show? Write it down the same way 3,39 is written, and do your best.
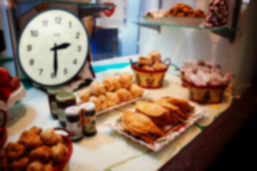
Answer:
2,29
